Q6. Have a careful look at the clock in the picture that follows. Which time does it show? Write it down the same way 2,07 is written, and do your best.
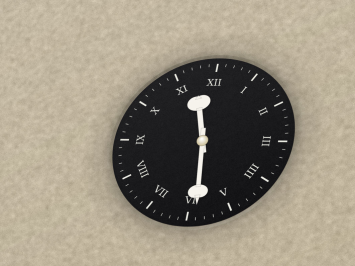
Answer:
11,29
